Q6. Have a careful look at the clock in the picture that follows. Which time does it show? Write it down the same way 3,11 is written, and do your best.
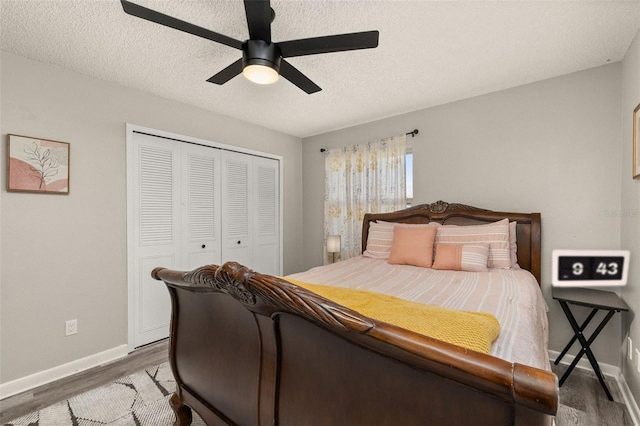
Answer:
9,43
